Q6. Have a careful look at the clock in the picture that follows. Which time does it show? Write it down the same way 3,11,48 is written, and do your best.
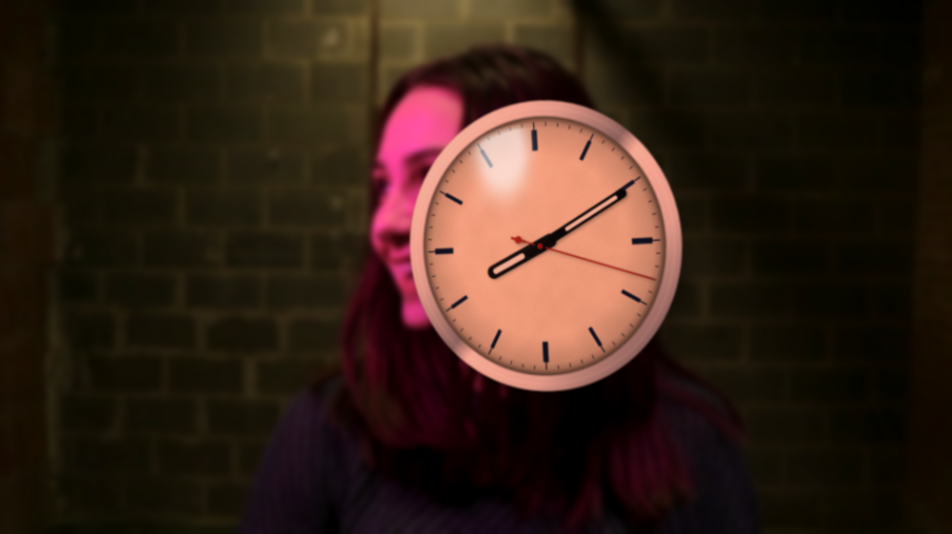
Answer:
8,10,18
